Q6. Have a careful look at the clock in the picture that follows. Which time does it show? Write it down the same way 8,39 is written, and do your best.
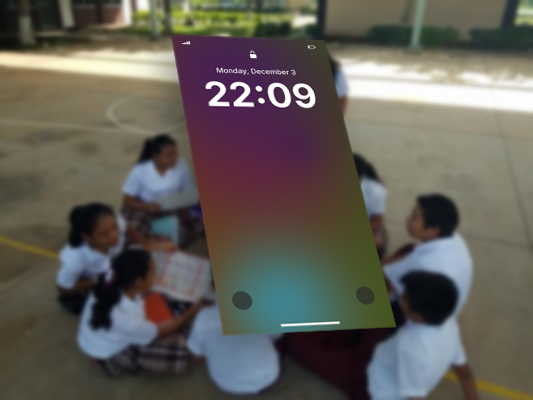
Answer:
22,09
